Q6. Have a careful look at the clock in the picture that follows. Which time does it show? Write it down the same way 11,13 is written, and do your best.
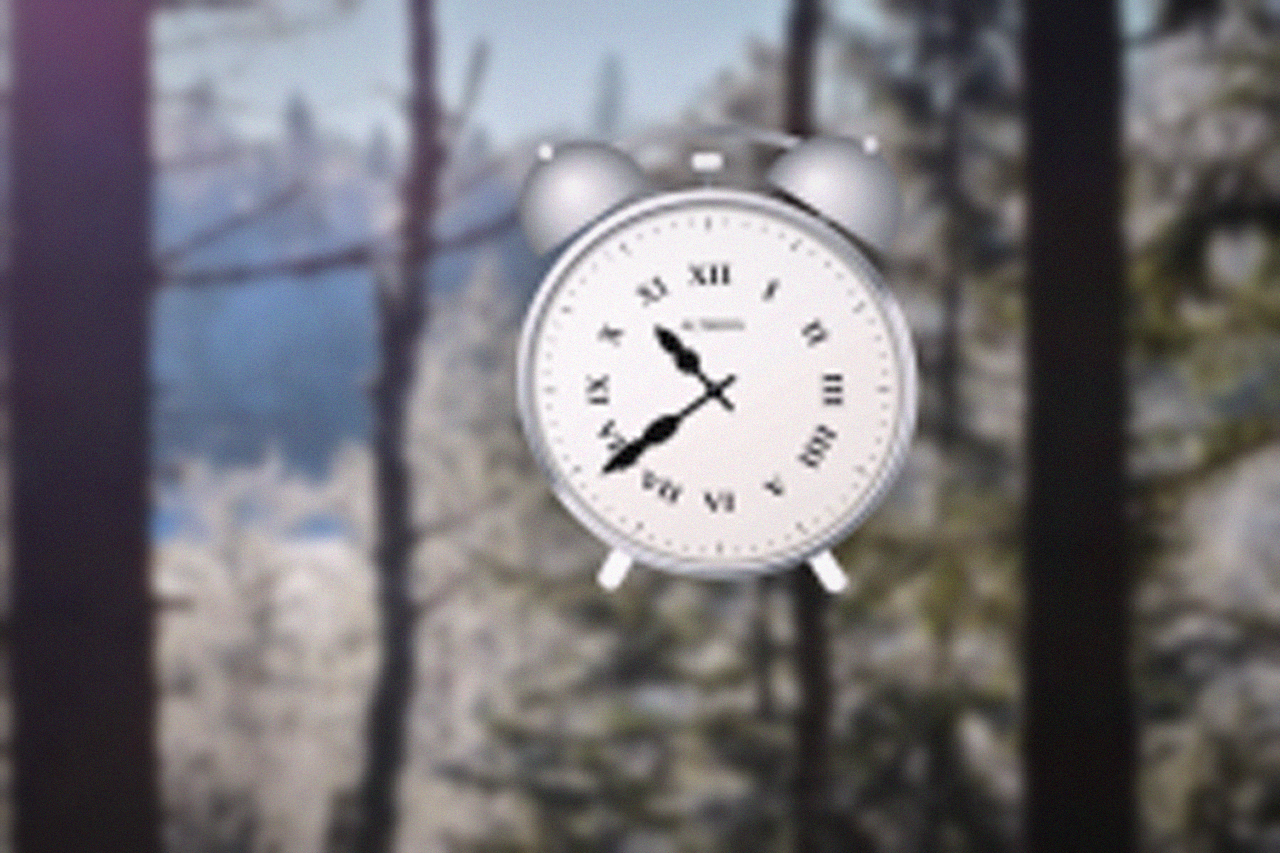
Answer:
10,39
